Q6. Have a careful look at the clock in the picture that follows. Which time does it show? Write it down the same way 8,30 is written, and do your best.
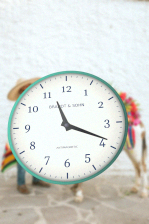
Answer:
11,19
